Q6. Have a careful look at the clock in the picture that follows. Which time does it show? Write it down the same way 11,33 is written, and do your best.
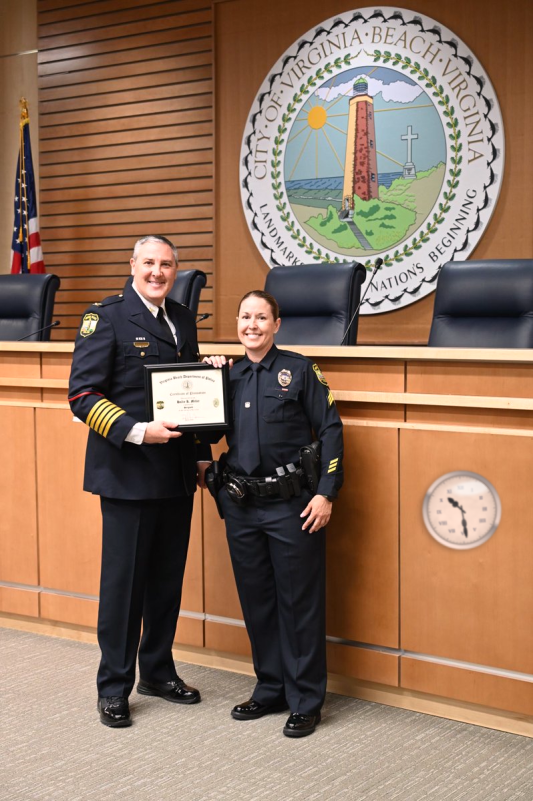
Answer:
10,29
